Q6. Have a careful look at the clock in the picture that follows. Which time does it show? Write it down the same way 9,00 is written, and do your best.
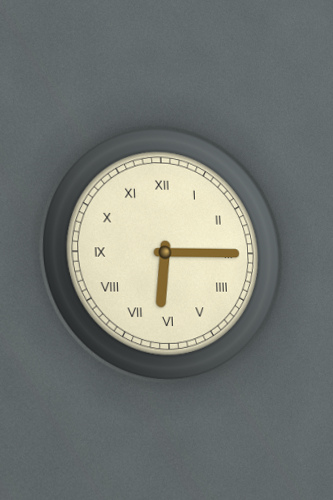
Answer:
6,15
